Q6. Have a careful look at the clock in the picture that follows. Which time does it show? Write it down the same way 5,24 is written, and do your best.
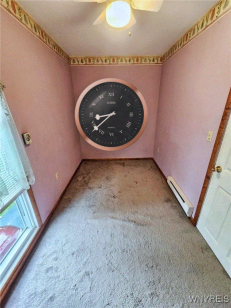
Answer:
8,38
